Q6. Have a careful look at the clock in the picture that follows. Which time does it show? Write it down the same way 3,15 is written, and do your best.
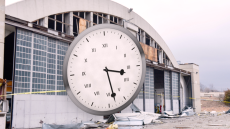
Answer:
3,28
